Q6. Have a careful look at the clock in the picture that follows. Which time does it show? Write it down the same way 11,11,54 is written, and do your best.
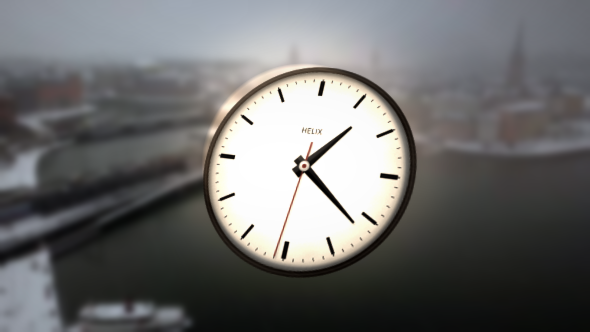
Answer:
1,21,31
